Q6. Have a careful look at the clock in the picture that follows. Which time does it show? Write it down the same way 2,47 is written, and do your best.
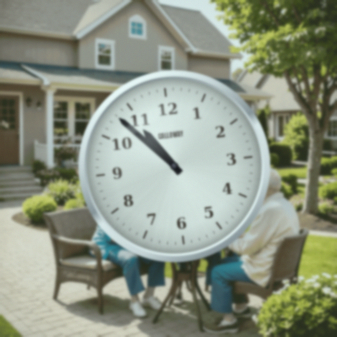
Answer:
10,53
